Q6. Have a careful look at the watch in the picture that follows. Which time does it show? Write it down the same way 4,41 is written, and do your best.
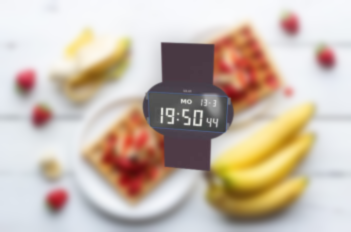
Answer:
19,50
